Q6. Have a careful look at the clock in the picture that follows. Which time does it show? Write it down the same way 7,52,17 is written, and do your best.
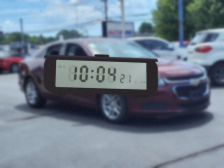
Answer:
10,04,21
